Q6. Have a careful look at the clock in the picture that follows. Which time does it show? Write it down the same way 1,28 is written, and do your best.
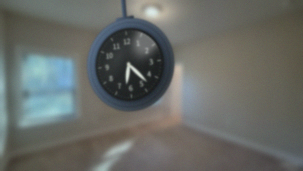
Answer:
6,23
